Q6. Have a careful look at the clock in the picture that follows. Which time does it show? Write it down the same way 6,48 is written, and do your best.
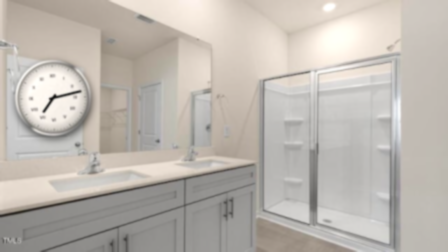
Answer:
7,13
